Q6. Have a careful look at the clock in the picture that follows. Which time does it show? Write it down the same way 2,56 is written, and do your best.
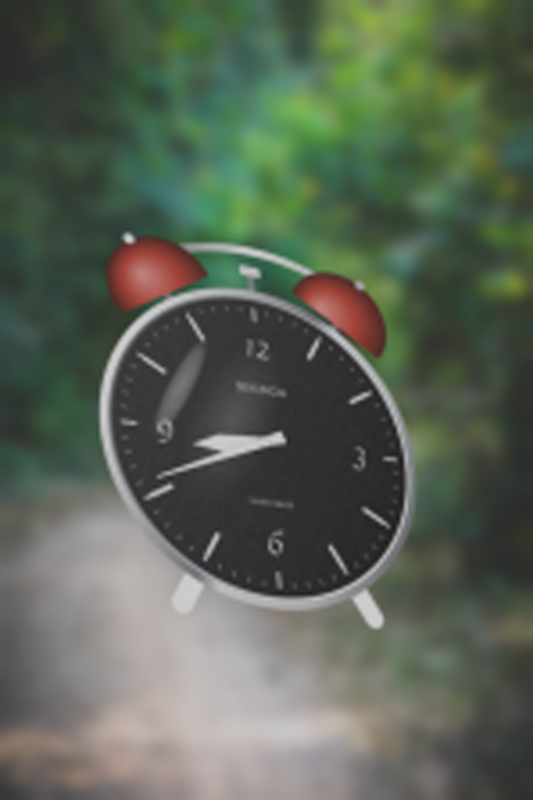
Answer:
8,41
